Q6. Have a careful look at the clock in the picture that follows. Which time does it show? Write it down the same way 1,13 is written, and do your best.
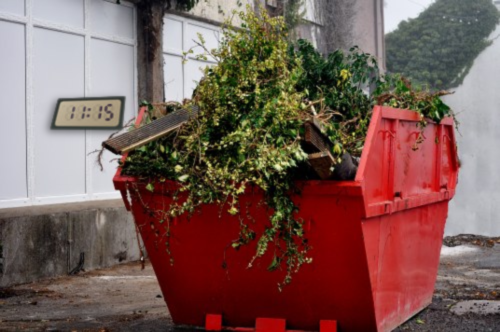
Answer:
11,15
